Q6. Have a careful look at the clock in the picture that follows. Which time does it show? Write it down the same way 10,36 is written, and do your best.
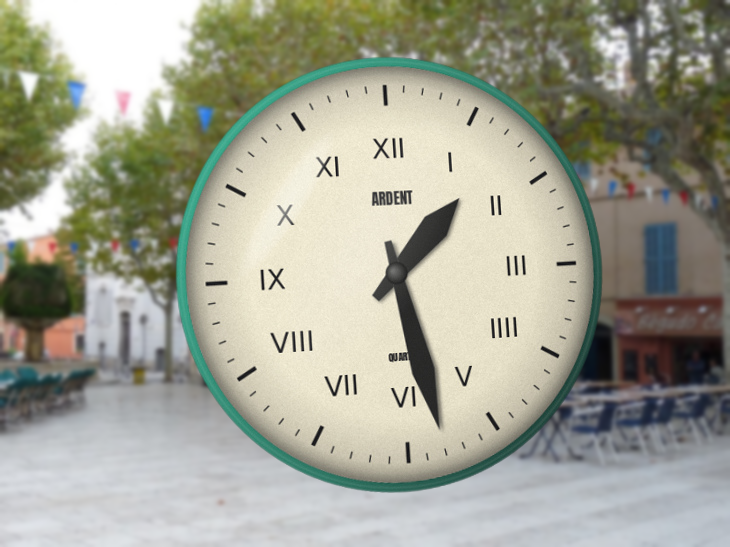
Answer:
1,28
